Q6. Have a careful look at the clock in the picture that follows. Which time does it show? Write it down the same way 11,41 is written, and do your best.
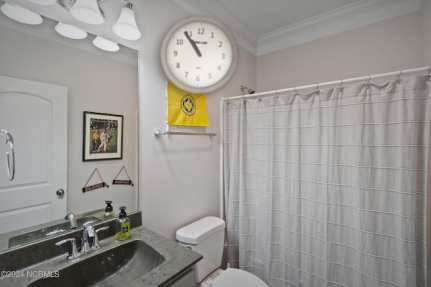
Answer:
10,54
